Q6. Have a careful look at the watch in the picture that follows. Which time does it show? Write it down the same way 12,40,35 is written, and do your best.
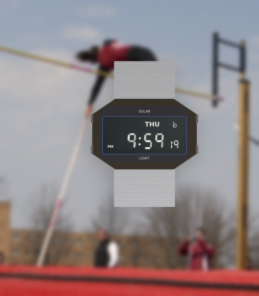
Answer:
9,59,19
